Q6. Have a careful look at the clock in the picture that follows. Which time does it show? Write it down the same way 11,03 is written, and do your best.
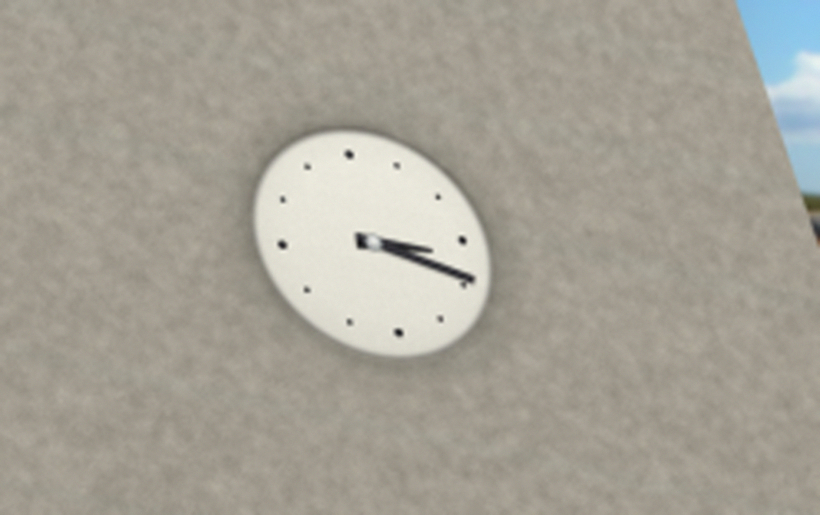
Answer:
3,19
